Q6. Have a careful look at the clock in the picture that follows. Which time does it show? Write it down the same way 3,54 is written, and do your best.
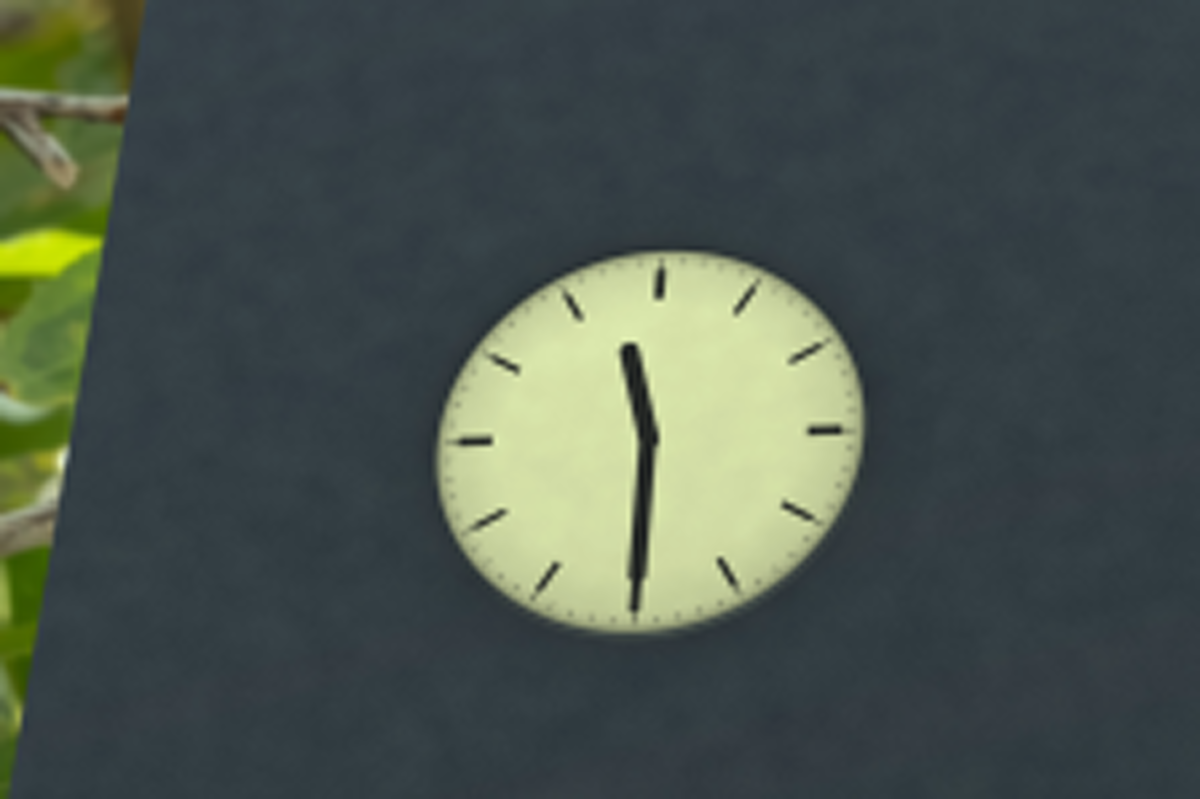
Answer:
11,30
